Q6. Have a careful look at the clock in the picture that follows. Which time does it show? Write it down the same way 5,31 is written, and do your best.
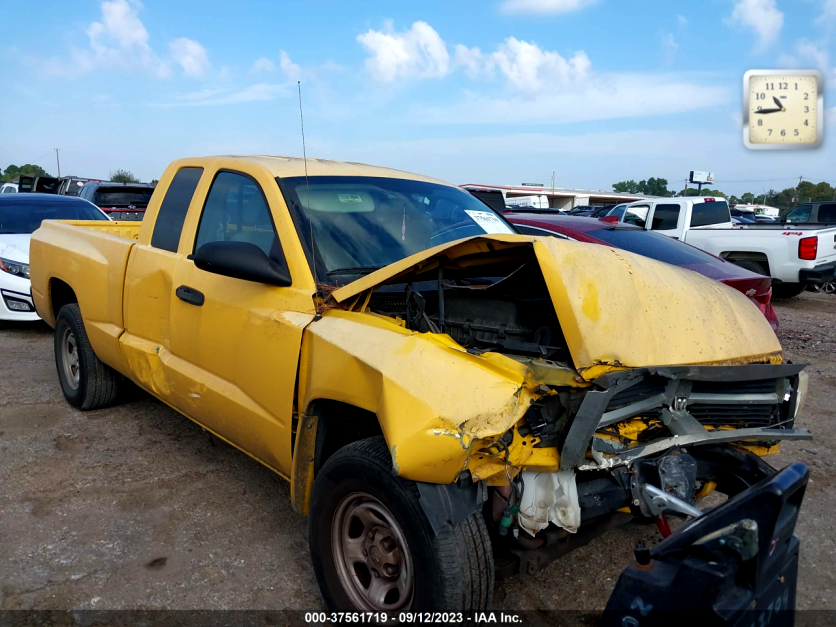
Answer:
10,44
